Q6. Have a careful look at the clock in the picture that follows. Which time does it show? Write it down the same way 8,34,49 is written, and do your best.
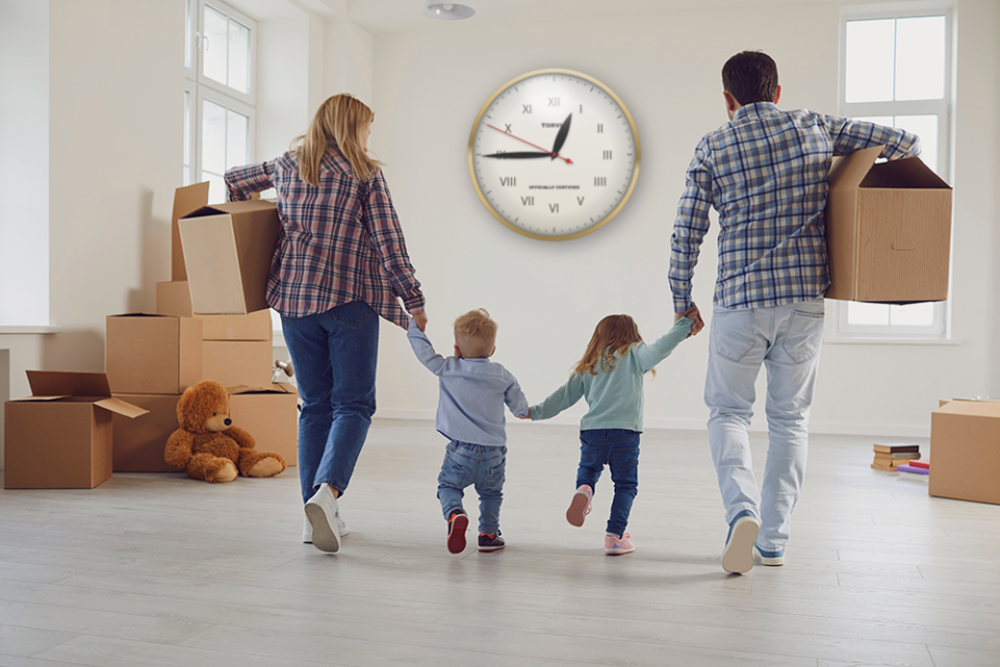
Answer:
12,44,49
